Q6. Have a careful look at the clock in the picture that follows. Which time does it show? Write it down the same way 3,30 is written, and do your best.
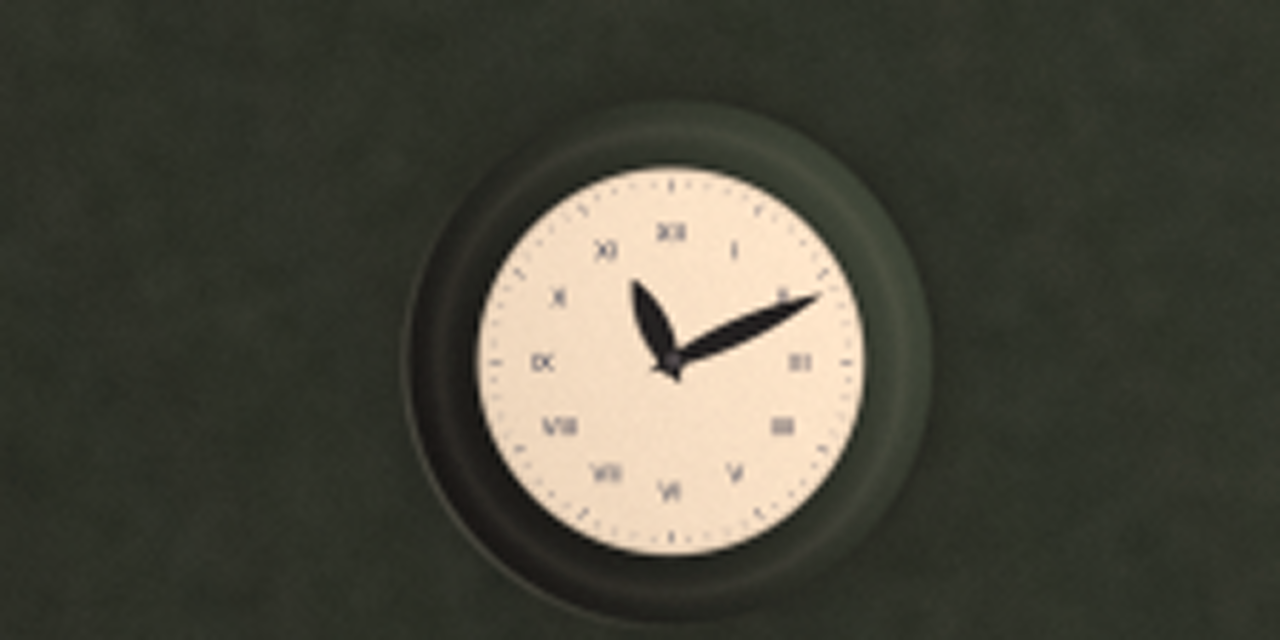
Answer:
11,11
